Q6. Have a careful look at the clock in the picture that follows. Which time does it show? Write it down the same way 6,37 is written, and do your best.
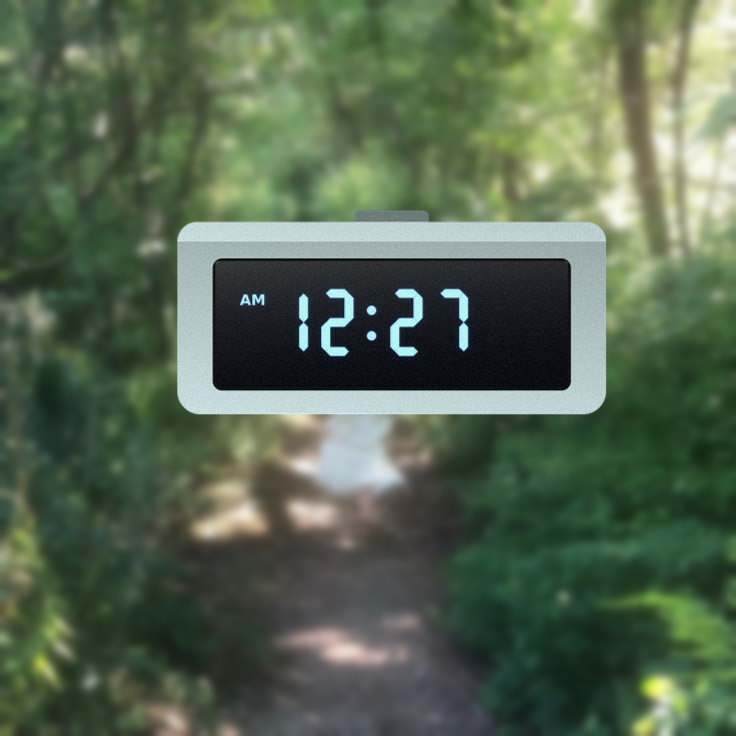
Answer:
12,27
